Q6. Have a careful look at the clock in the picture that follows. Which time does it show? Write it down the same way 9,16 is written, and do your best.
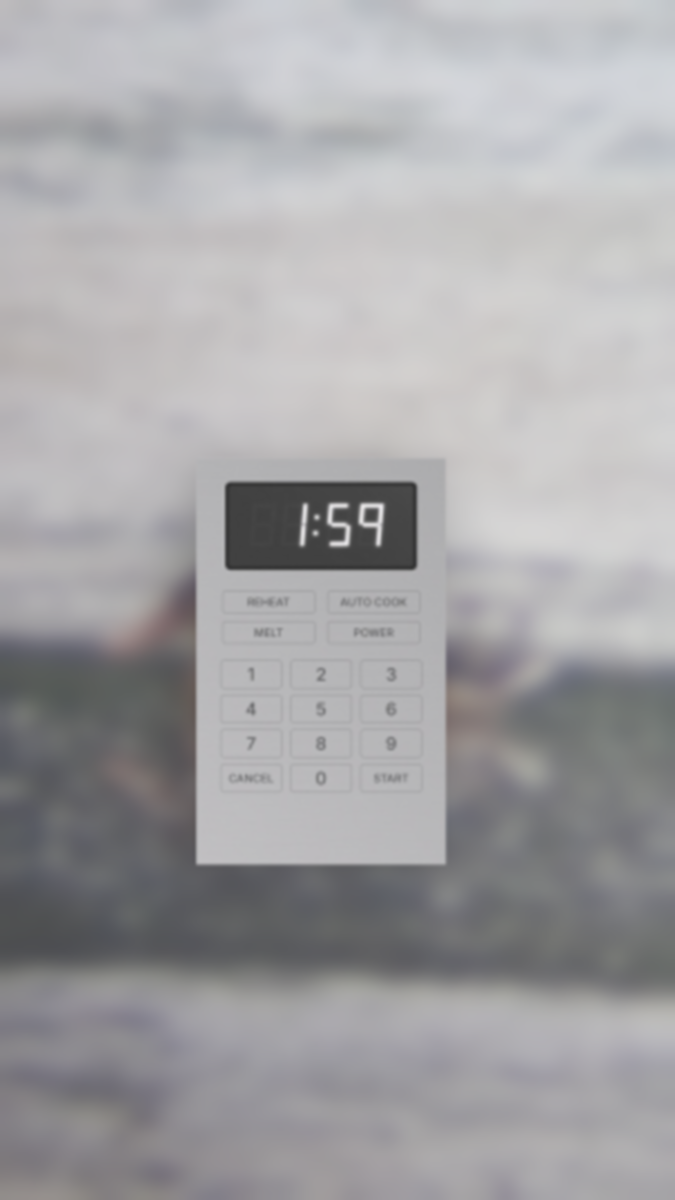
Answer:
1,59
